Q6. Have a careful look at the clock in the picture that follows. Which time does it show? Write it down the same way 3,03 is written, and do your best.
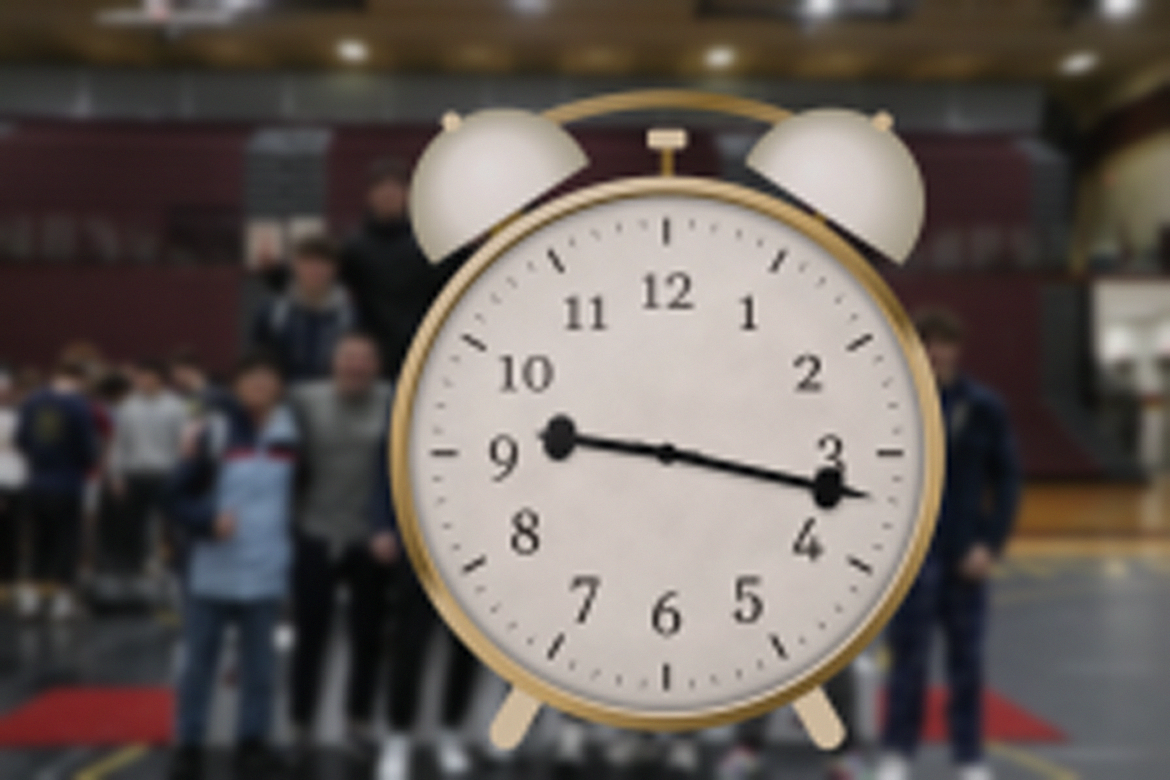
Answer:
9,17
